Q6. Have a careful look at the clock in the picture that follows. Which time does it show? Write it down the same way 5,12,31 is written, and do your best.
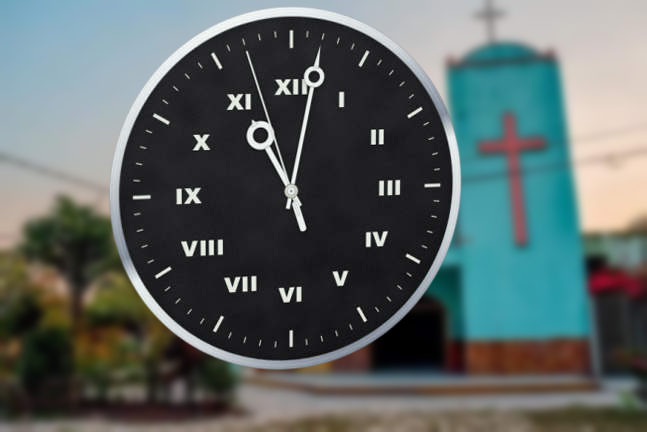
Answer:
11,01,57
